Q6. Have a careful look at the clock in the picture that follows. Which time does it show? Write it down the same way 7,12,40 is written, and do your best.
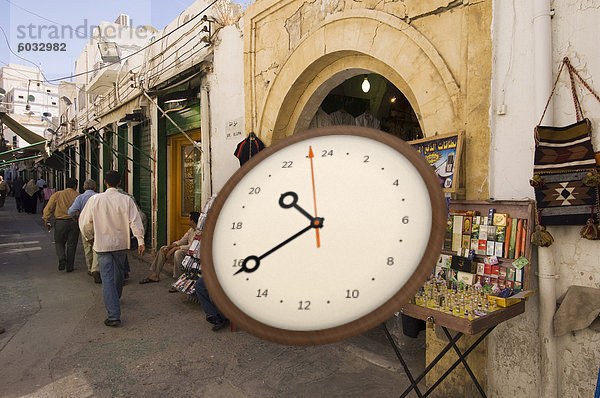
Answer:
20,38,58
